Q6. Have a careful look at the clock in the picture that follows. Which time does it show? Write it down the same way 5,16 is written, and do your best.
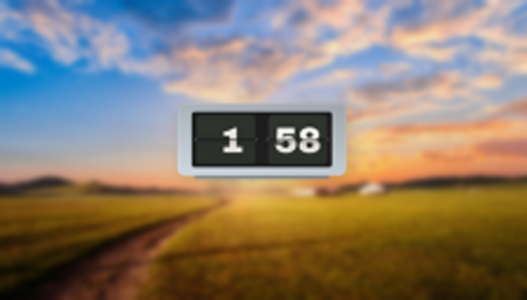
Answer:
1,58
